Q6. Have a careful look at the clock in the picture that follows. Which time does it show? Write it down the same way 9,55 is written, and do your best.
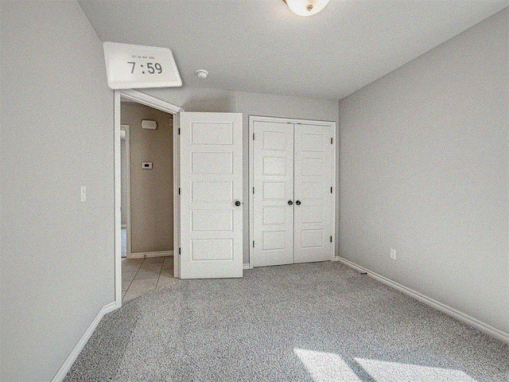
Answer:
7,59
